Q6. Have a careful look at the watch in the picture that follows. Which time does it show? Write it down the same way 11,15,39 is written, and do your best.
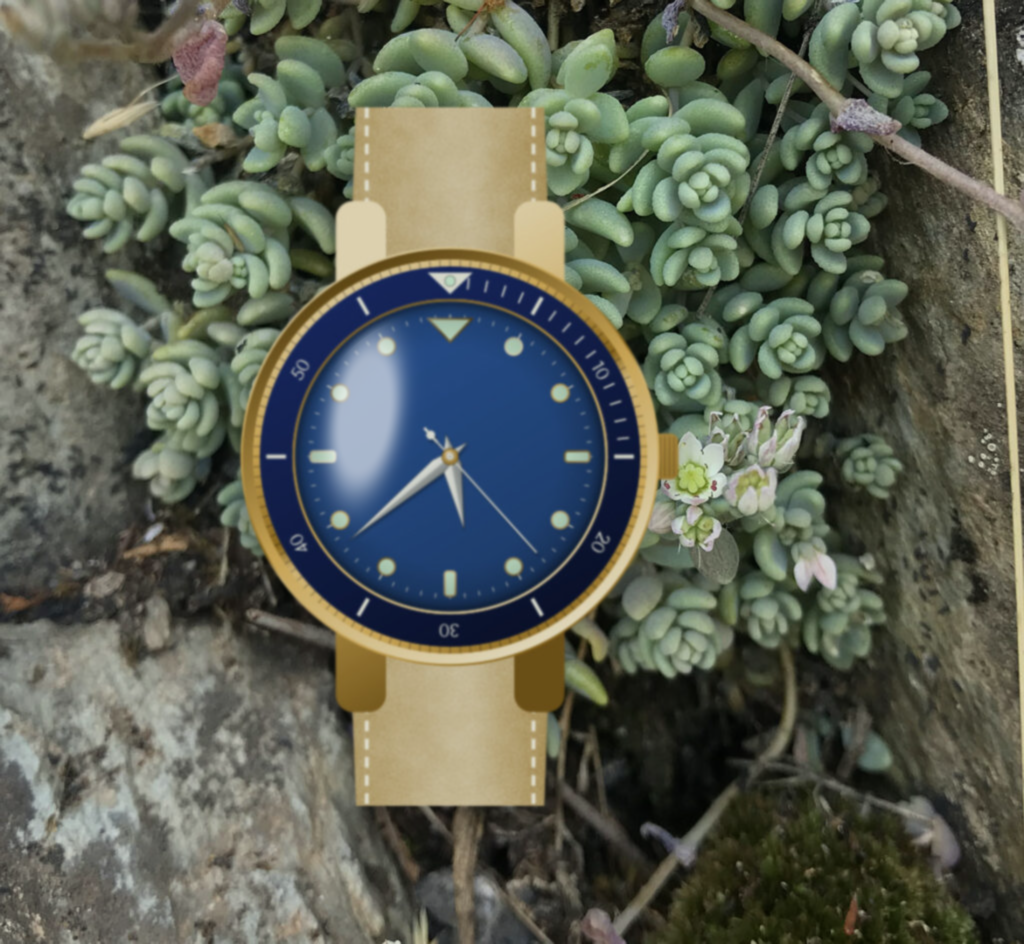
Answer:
5,38,23
